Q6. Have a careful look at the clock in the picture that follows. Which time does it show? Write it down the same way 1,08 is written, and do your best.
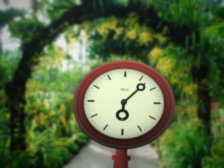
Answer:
6,07
